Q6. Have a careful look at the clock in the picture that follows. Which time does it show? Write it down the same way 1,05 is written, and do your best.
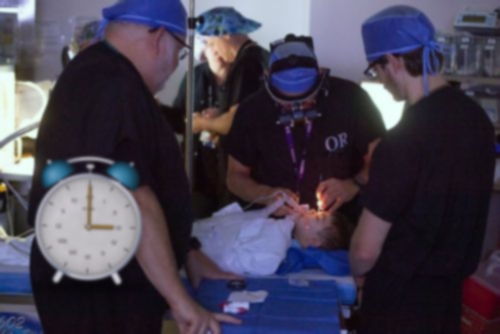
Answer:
3,00
